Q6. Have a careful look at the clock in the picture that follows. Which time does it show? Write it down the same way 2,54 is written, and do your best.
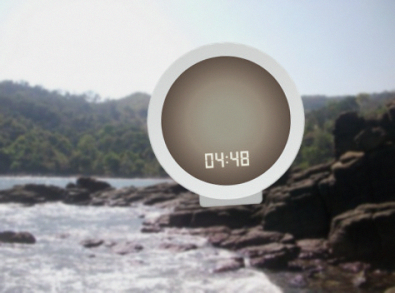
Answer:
4,48
